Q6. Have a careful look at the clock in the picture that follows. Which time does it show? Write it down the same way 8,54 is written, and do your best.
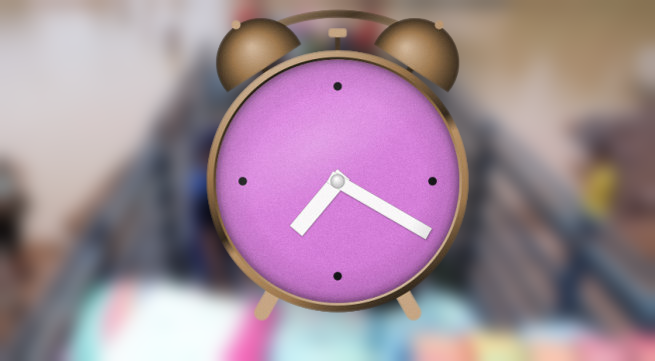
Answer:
7,20
